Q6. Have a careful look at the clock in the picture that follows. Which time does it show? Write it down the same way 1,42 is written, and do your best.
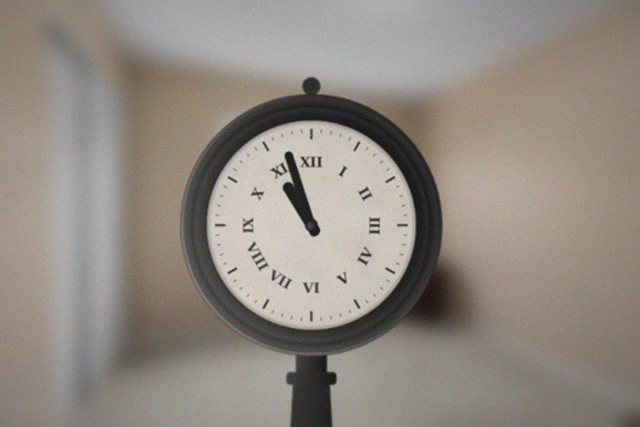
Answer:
10,57
